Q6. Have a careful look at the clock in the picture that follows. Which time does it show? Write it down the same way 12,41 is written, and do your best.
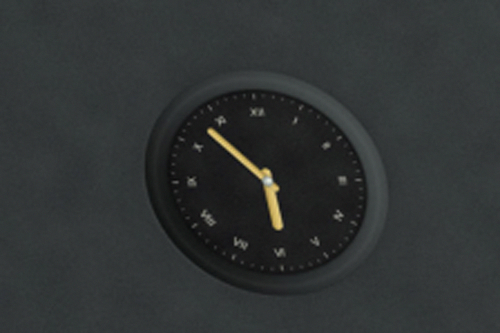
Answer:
5,53
